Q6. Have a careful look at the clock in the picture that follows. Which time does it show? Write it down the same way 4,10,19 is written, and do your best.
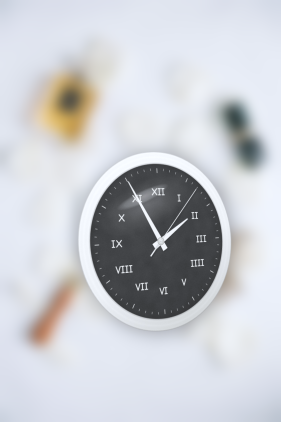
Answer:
1,55,07
